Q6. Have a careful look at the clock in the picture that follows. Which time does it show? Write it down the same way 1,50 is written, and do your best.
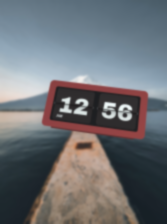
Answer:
12,56
